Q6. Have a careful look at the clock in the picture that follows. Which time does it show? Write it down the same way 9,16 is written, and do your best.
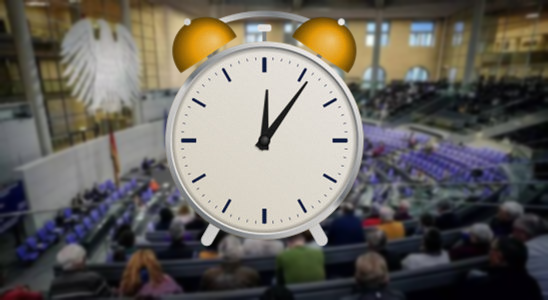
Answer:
12,06
